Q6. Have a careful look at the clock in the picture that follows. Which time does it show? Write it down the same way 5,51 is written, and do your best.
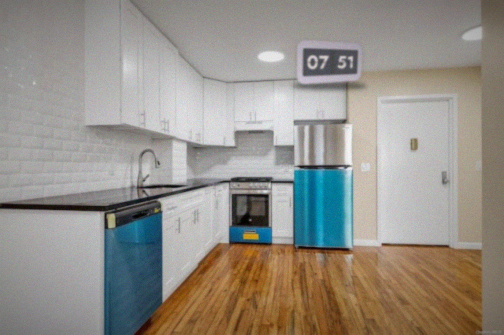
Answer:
7,51
